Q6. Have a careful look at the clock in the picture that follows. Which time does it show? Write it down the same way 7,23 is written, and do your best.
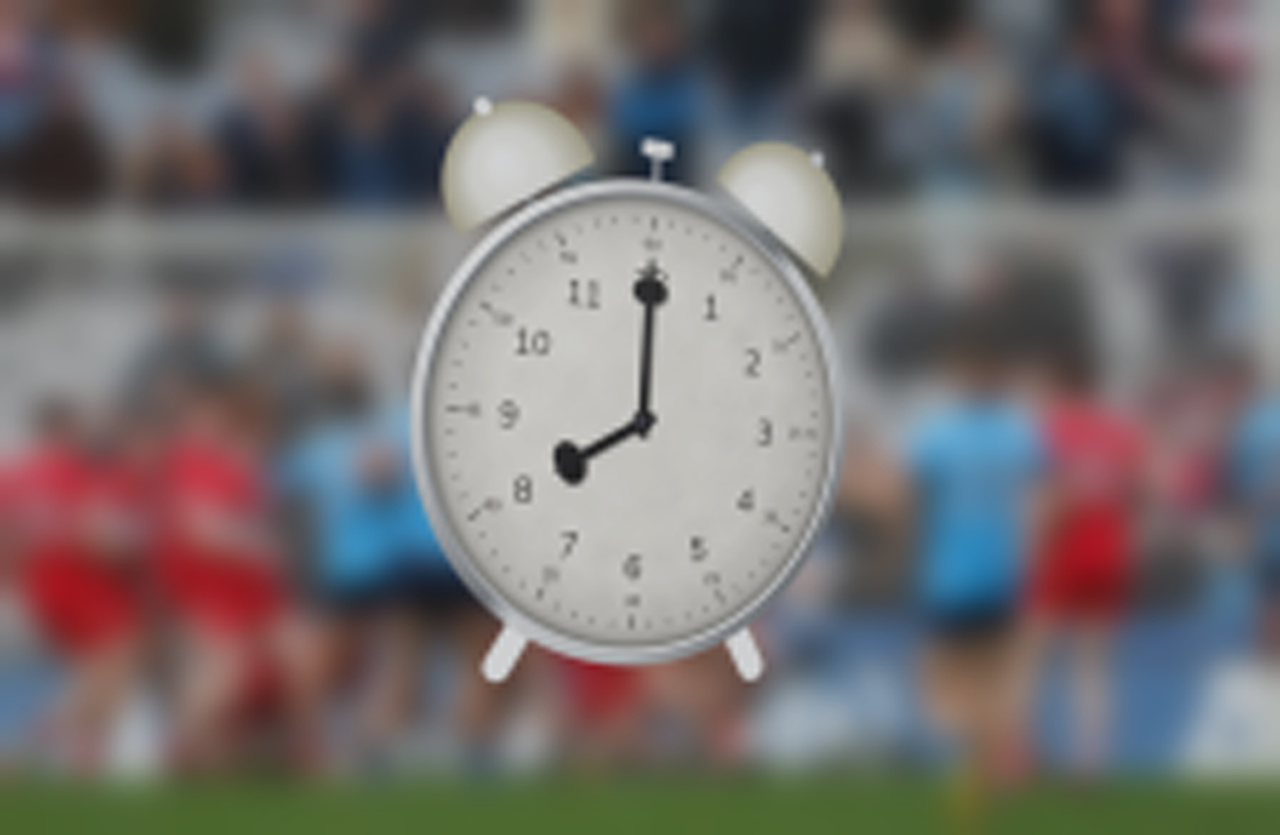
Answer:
8,00
